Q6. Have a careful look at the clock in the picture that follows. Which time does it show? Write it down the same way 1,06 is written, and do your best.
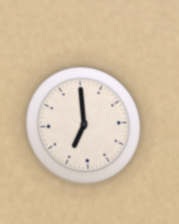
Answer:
7,00
